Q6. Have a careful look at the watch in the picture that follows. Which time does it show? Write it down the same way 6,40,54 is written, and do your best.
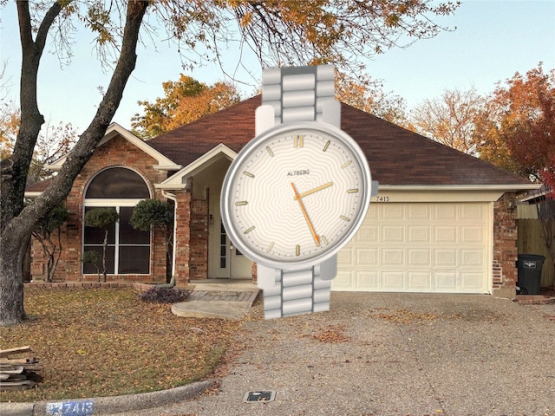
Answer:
2,26,26
